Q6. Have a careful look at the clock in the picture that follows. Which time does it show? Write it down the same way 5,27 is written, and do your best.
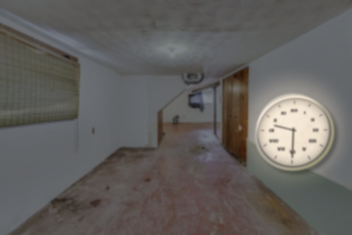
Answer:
9,30
